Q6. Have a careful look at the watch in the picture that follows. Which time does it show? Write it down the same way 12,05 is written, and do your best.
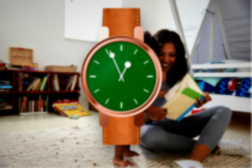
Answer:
12,56
